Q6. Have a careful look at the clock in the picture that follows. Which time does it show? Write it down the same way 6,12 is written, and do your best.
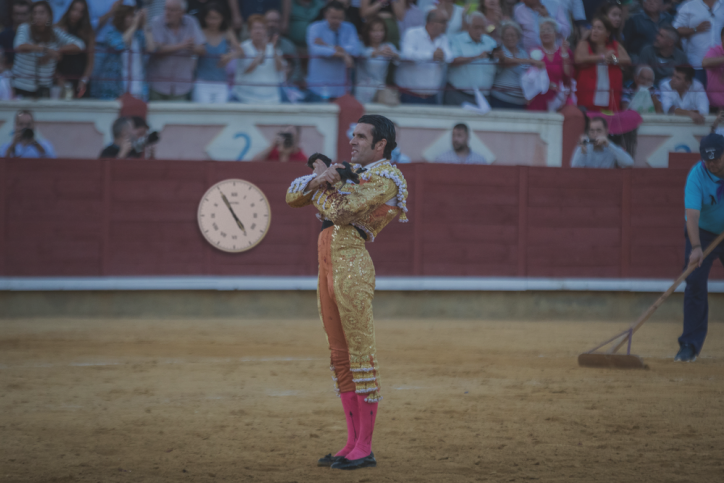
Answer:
4,55
